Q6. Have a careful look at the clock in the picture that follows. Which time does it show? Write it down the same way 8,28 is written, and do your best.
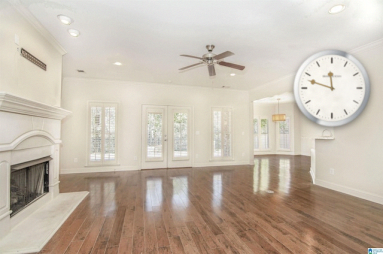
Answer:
11,48
